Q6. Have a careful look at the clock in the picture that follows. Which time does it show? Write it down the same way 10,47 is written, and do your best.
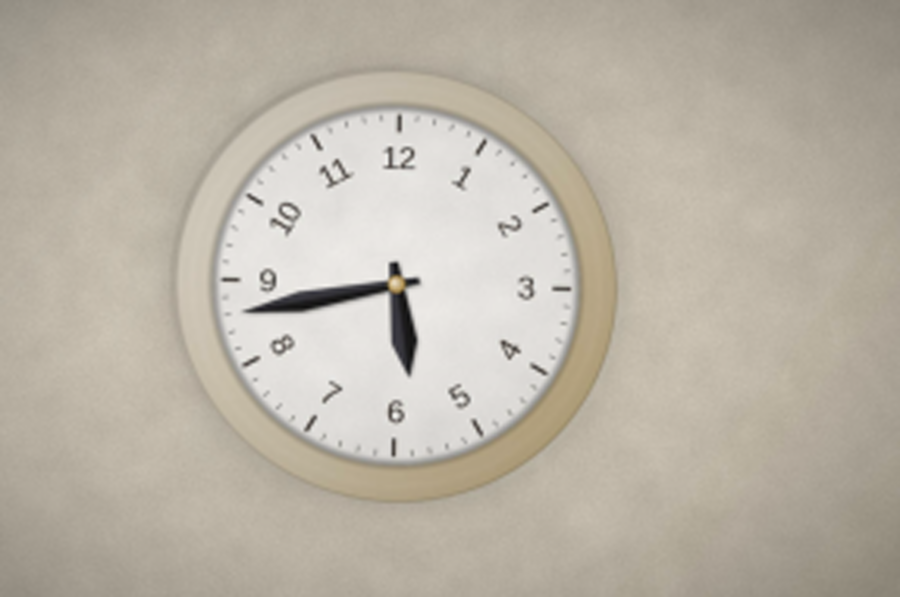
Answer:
5,43
